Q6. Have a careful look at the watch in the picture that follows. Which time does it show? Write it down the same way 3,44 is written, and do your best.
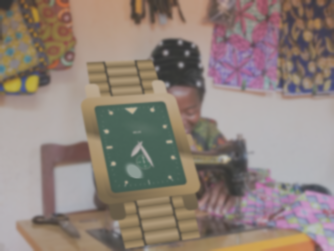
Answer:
7,27
